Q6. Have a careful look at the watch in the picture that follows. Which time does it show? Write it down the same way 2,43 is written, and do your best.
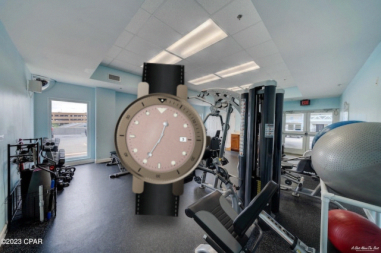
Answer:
12,35
